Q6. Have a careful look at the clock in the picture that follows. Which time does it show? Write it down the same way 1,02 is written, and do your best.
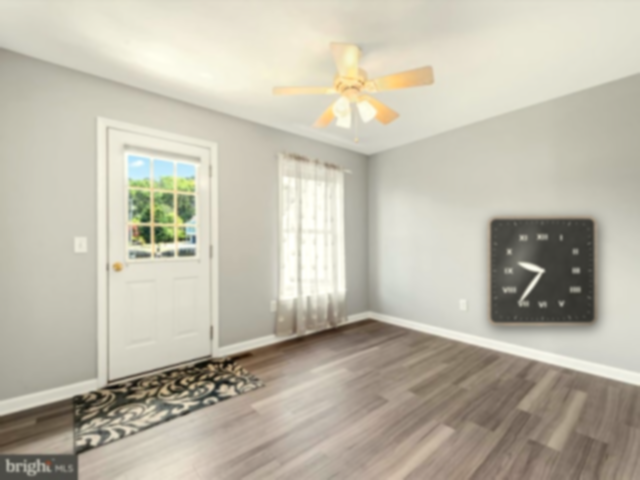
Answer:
9,36
